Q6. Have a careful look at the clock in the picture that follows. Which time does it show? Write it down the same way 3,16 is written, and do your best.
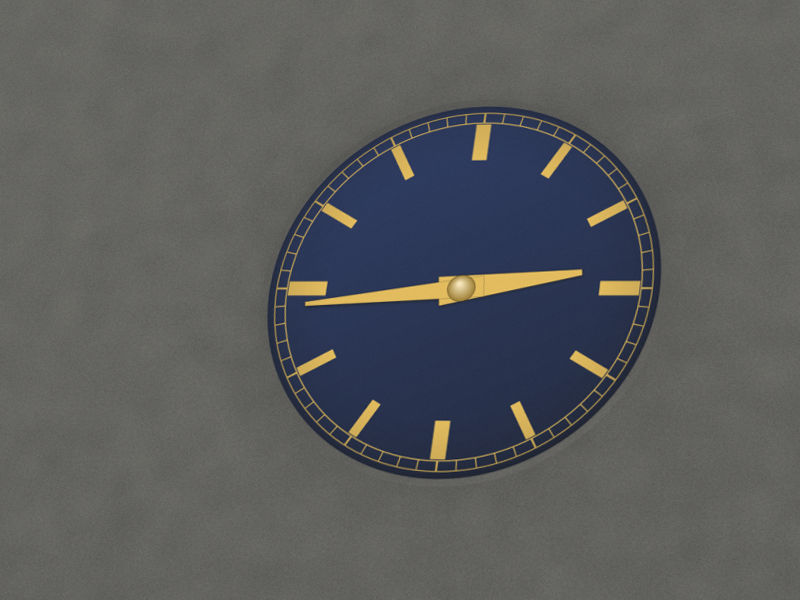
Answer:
2,44
